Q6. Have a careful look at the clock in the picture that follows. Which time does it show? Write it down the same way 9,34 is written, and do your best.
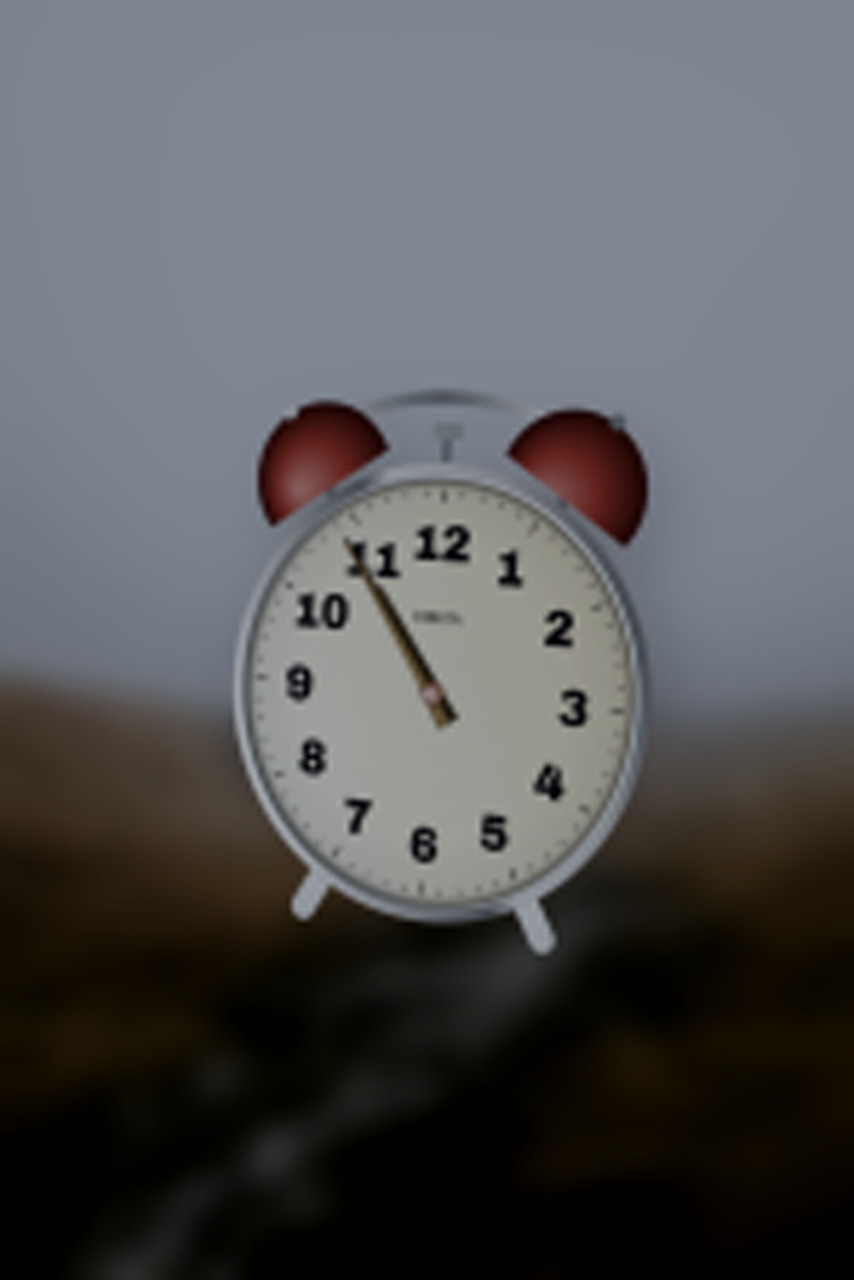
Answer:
10,54
